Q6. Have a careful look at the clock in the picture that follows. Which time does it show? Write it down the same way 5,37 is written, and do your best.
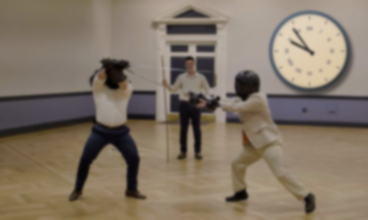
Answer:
9,54
